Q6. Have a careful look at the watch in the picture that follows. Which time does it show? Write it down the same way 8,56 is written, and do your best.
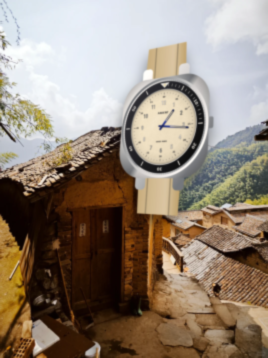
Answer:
1,16
